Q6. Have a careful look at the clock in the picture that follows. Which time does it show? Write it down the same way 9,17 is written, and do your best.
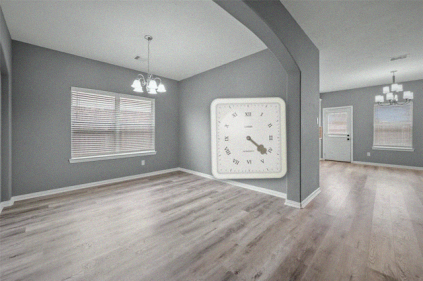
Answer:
4,22
